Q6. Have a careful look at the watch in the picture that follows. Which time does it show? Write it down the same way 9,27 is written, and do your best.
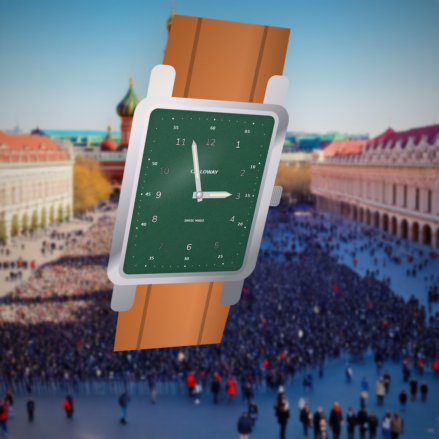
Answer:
2,57
